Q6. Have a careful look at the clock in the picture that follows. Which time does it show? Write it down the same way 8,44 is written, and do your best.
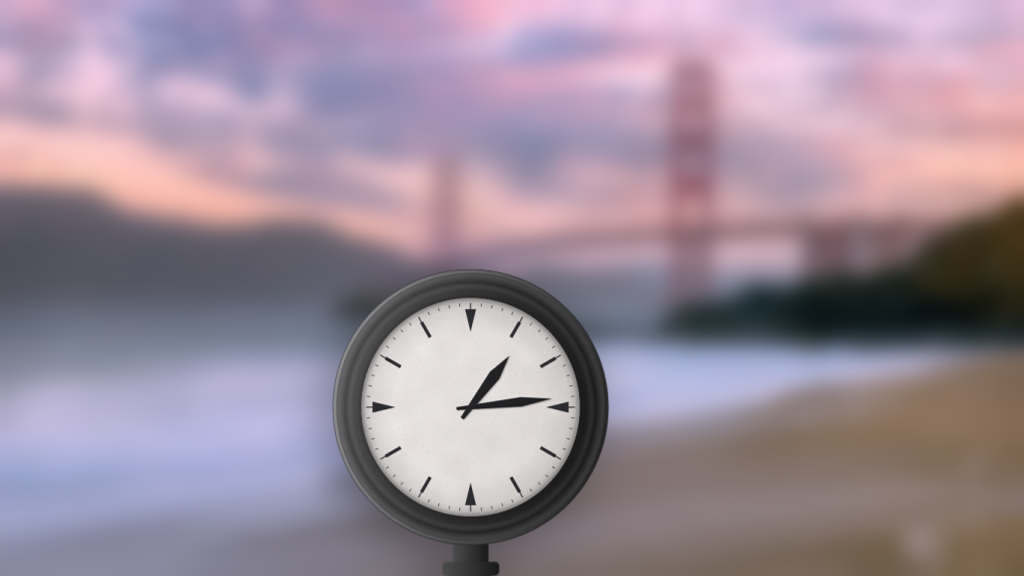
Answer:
1,14
